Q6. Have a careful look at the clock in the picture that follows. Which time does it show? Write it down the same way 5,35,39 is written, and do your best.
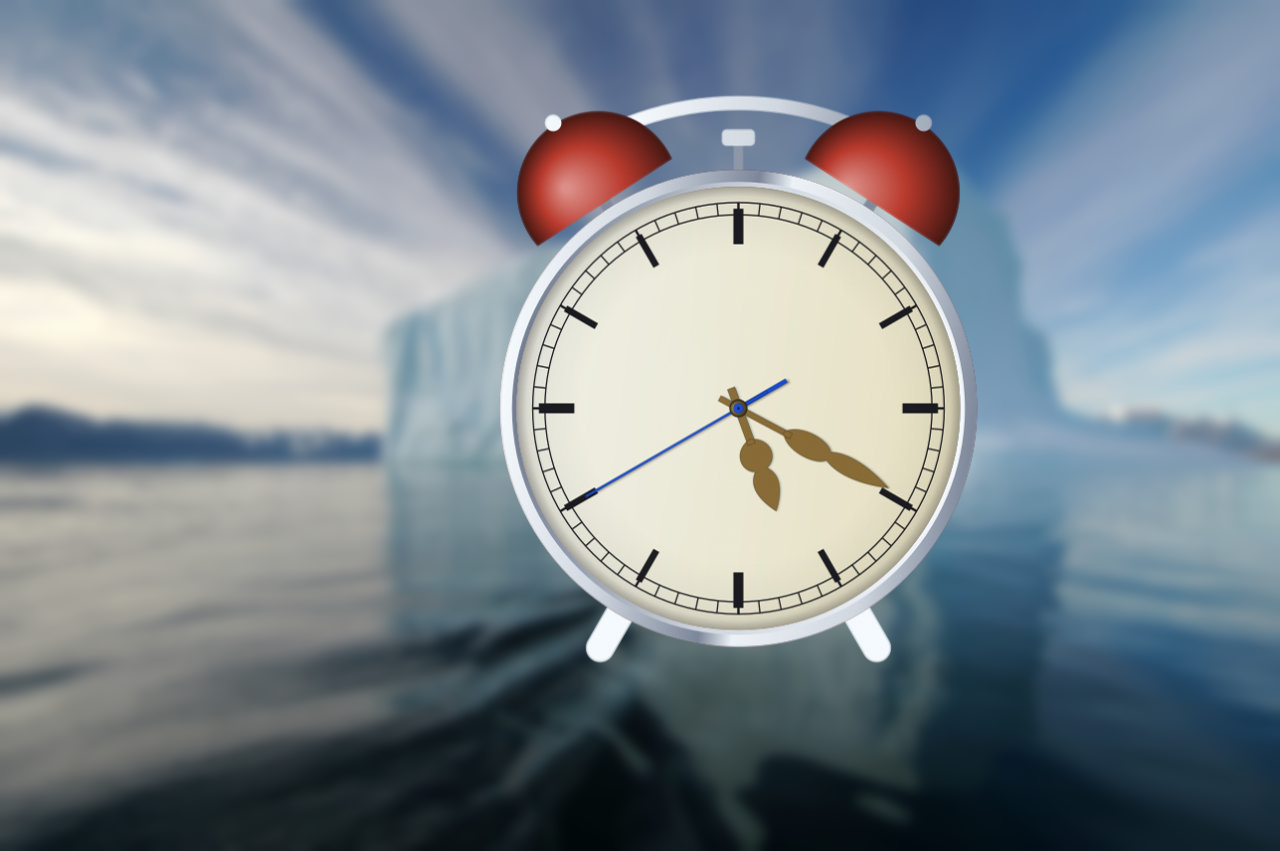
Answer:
5,19,40
